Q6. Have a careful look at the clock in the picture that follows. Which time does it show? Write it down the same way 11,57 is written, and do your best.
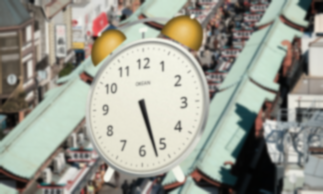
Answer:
5,27
